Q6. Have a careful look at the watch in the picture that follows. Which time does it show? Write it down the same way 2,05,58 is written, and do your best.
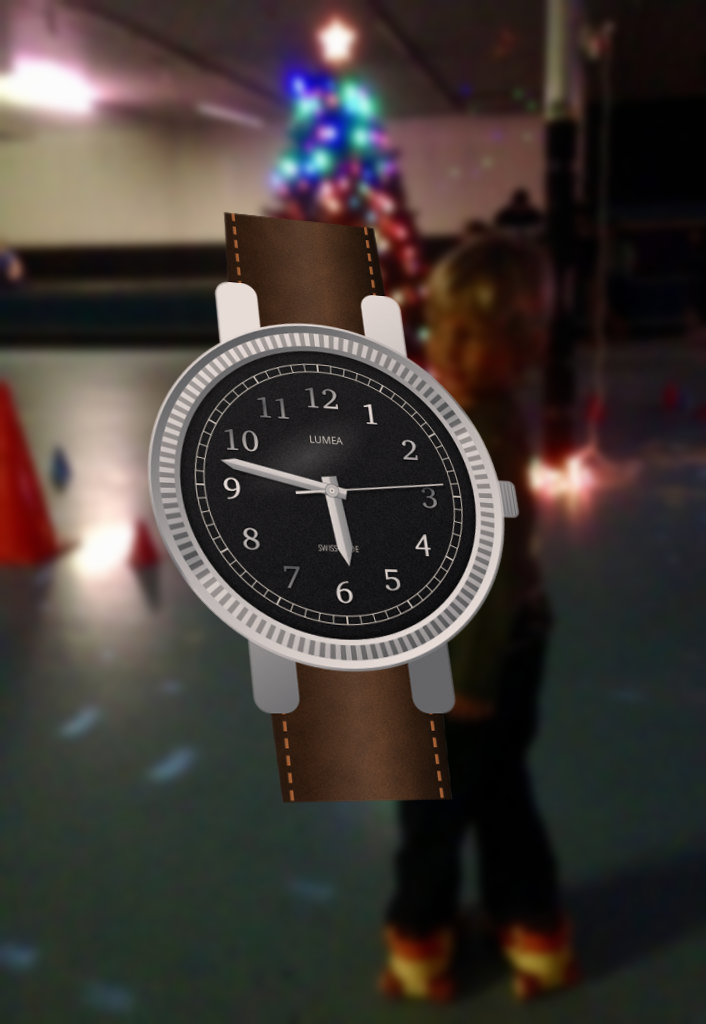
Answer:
5,47,14
